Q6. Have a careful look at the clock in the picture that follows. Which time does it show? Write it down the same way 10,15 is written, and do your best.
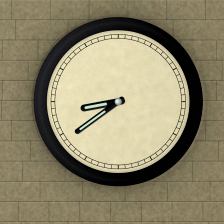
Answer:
8,39
